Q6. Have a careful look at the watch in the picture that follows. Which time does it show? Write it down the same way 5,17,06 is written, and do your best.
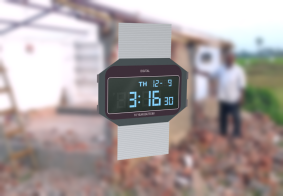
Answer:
3,16,30
